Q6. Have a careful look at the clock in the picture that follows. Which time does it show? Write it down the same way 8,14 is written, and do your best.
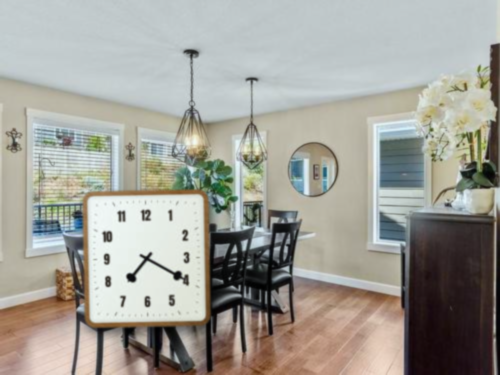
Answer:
7,20
